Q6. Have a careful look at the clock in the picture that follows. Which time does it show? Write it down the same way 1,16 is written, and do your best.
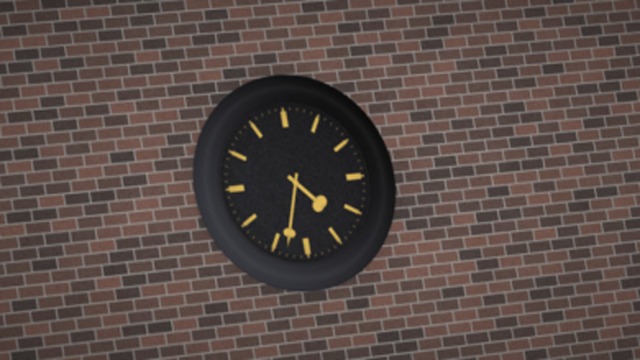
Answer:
4,33
